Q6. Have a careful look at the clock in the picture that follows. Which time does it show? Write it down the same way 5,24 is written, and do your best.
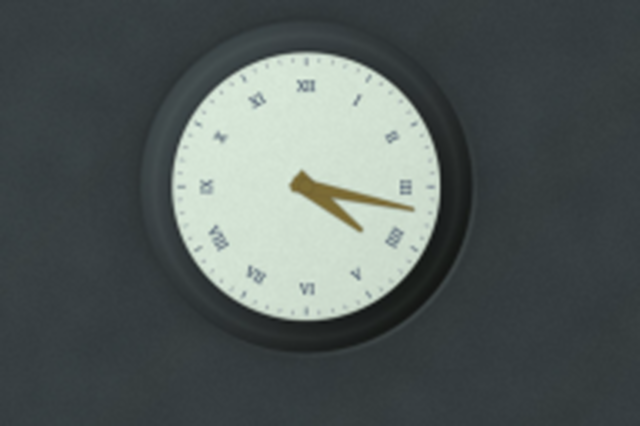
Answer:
4,17
